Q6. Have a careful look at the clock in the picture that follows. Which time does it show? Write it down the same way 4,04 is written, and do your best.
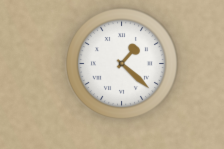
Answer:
1,22
